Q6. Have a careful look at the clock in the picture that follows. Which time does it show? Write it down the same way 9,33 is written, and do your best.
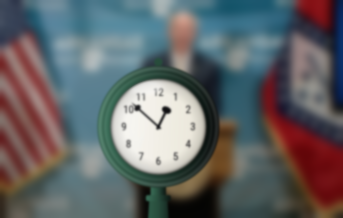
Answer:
12,52
